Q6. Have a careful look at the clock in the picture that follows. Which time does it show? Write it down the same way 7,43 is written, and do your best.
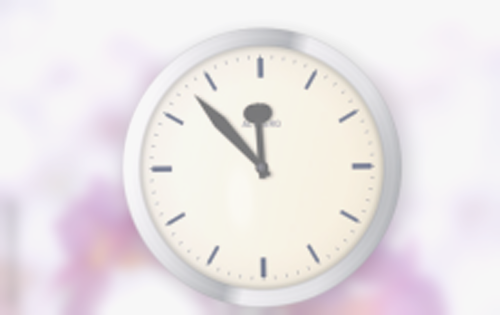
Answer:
11,53
